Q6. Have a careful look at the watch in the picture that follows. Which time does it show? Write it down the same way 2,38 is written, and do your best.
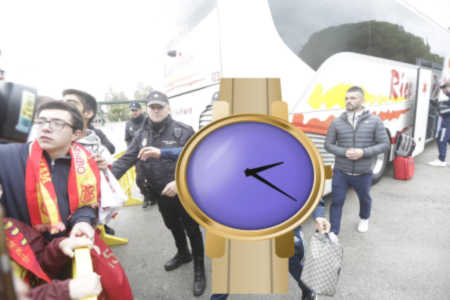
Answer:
2,21
